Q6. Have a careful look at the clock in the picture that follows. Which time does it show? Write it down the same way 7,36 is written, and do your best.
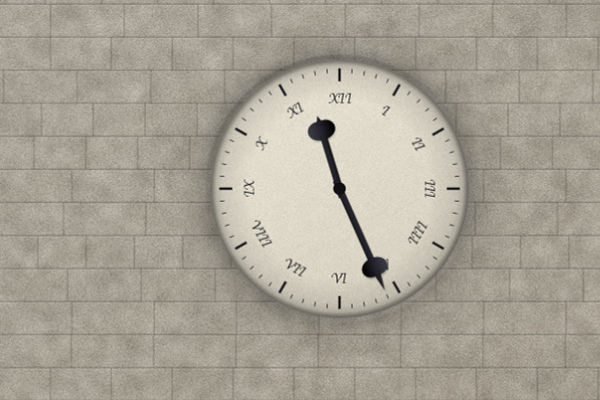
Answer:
11,26
